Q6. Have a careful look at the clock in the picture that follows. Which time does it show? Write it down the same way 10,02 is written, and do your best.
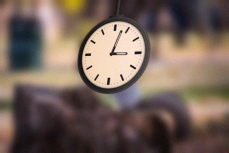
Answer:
3,03
